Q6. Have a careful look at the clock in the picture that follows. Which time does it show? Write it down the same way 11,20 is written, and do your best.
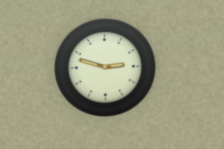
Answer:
2,48
